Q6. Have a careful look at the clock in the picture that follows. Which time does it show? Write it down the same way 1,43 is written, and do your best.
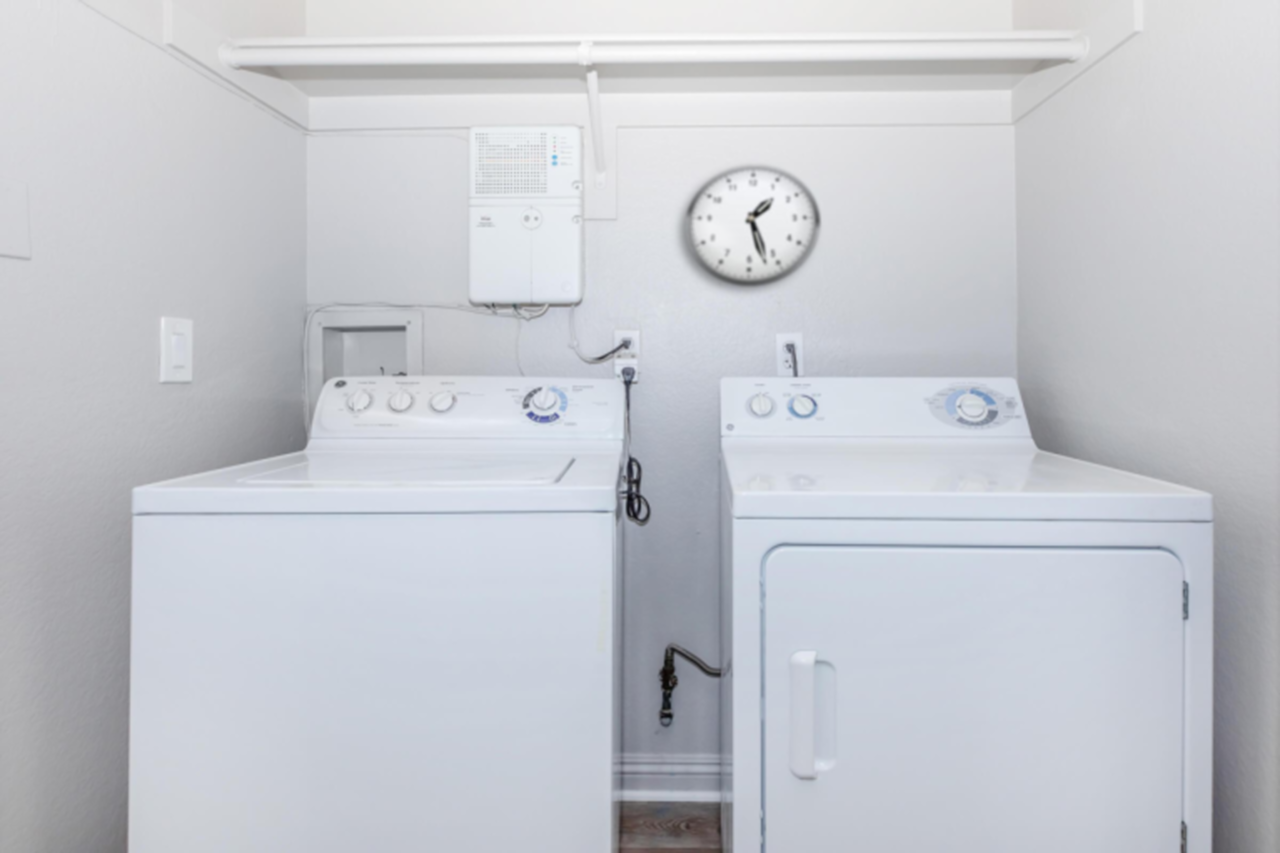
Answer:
1,27
